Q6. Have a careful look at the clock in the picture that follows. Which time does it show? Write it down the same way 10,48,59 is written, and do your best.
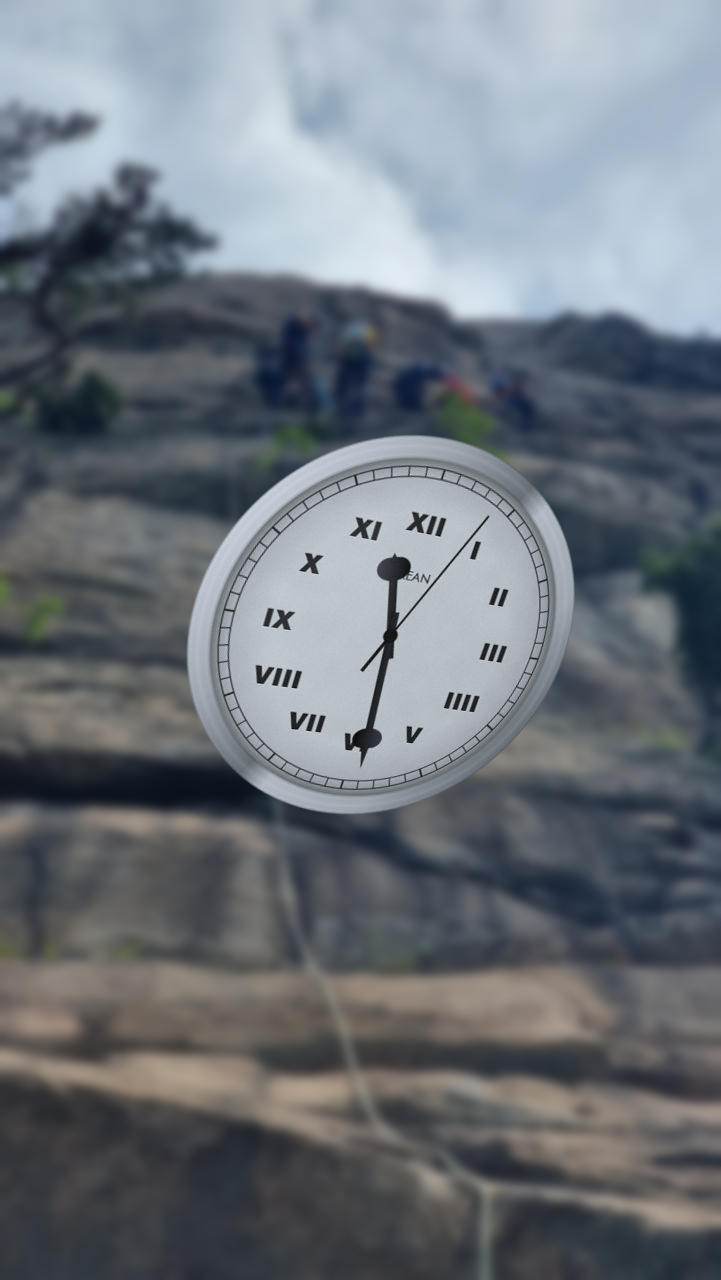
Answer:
11,29,04
